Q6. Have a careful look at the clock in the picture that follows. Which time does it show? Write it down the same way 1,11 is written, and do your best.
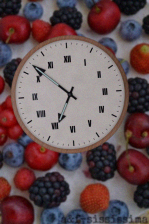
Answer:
6,52
